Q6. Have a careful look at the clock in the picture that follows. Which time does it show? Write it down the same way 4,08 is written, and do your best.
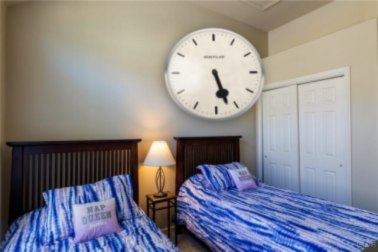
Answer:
5,27
